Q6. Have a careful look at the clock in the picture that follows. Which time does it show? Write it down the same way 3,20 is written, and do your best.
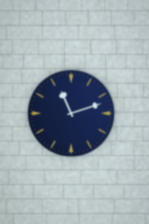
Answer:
11,12
